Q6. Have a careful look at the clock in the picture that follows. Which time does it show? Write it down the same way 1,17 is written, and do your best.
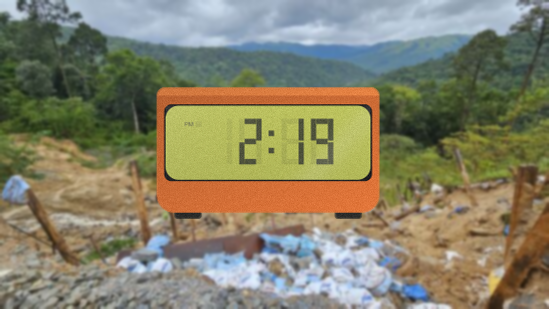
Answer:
2,19
